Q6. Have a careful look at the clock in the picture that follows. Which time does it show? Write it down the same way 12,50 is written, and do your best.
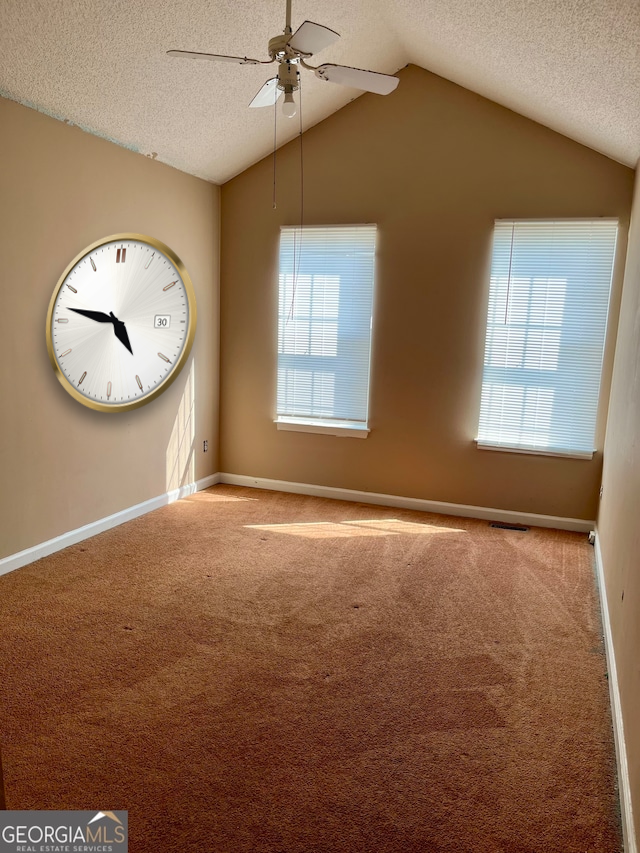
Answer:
4,47
